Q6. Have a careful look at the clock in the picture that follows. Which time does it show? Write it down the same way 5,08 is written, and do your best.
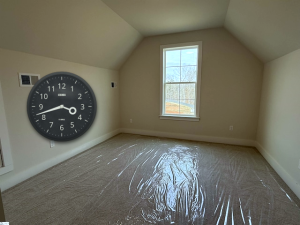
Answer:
3,42
